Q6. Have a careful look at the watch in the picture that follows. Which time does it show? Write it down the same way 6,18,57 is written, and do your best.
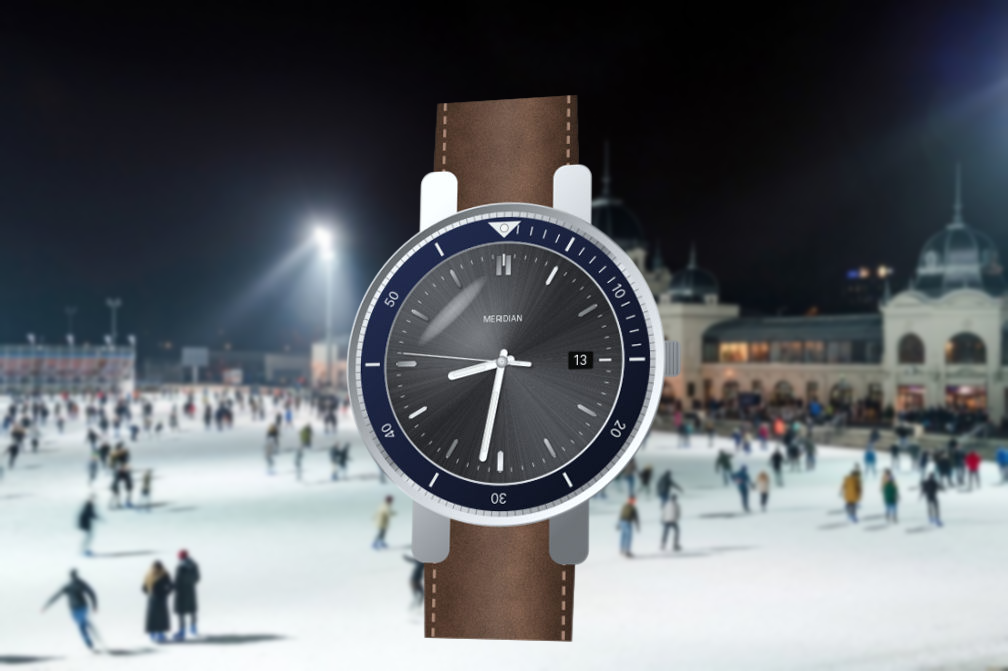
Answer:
8,31,46
